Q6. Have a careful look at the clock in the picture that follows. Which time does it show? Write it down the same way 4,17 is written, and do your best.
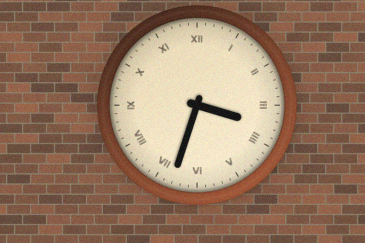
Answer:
3,33
